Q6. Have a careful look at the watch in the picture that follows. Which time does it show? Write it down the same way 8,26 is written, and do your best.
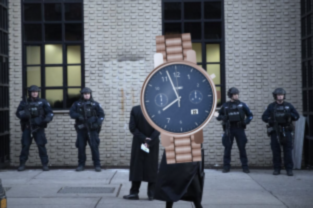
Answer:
7,57
